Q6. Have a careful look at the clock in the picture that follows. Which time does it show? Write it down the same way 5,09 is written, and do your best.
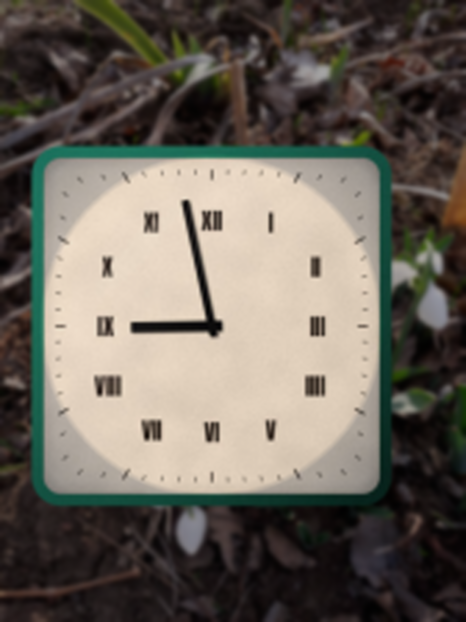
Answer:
8,58
